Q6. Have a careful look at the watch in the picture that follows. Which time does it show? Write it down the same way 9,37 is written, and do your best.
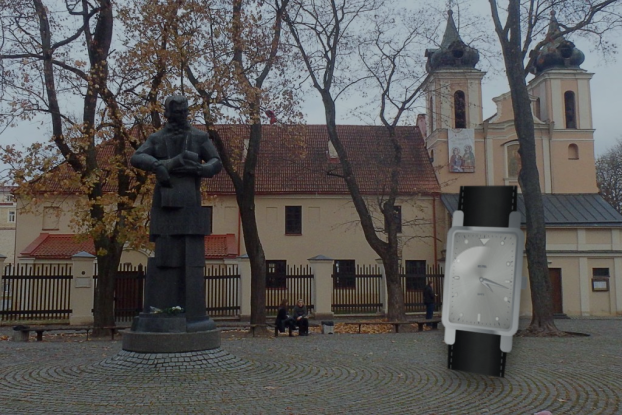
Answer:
4,17
